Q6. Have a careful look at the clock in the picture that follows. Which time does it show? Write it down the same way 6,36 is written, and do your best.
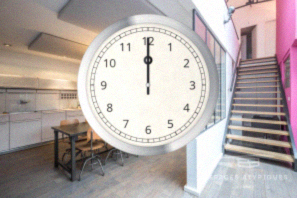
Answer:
12,00
